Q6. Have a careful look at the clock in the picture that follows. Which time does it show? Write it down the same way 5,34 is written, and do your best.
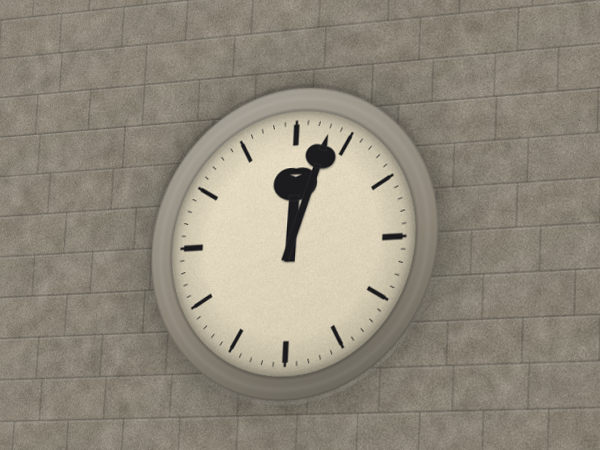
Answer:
12,03
